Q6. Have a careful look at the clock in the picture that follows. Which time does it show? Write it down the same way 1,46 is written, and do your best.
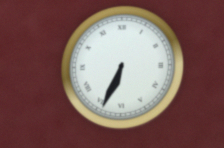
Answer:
6,34
